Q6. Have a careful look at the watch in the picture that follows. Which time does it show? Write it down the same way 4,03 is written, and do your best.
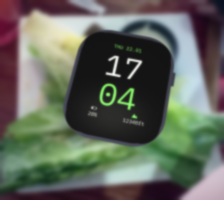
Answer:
17,04
